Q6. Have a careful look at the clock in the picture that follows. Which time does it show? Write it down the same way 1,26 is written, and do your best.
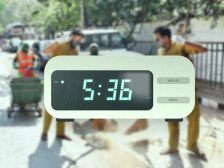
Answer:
5,36
